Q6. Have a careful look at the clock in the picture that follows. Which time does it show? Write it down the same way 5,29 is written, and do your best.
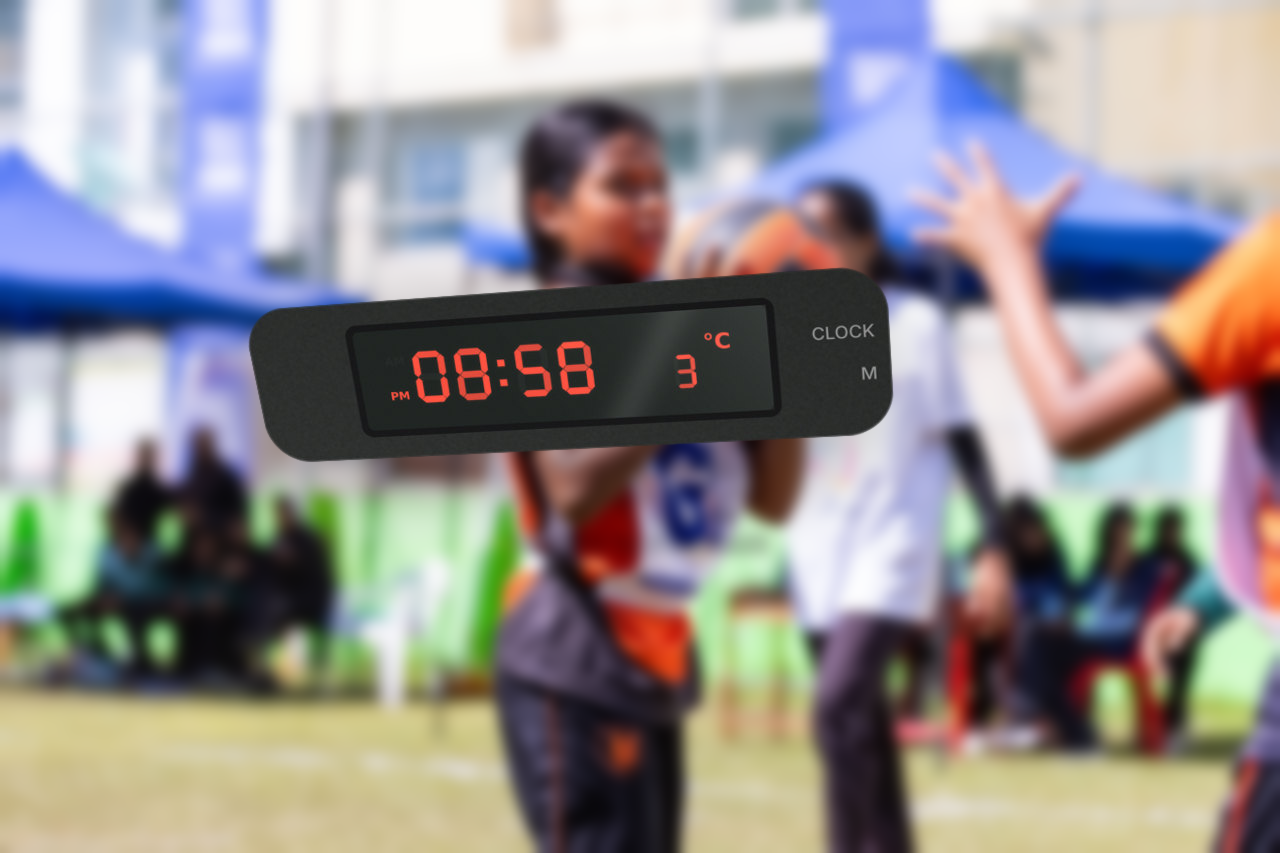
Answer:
8,58
